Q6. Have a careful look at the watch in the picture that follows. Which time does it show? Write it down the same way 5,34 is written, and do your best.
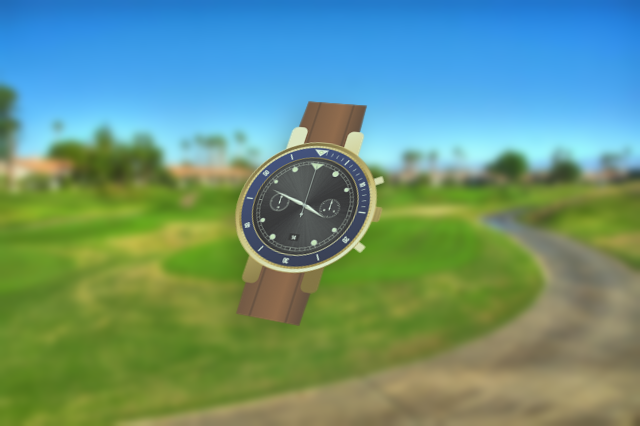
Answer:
3,48
